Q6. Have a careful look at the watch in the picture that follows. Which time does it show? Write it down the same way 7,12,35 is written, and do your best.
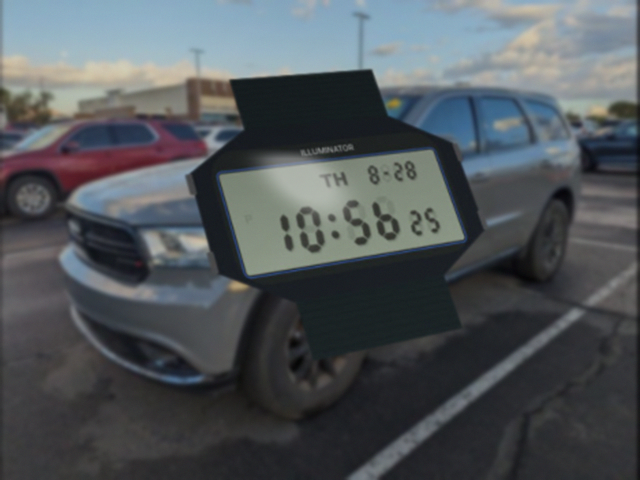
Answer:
10,56,25
